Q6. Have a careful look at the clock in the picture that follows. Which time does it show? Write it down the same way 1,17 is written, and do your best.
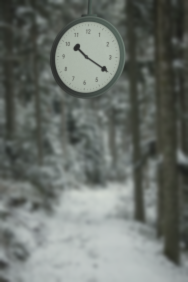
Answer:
10,20
